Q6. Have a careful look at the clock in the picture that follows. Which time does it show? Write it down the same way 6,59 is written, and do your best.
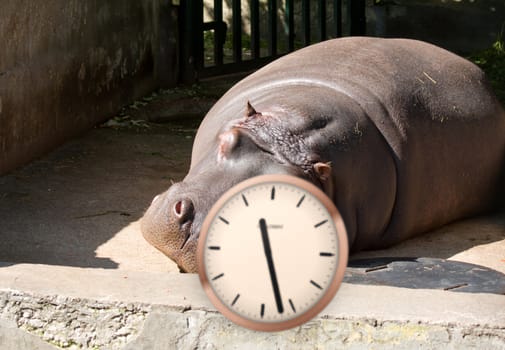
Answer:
11,27
